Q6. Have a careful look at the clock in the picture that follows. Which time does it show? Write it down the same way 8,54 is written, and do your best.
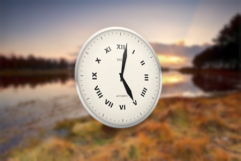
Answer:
5,02
